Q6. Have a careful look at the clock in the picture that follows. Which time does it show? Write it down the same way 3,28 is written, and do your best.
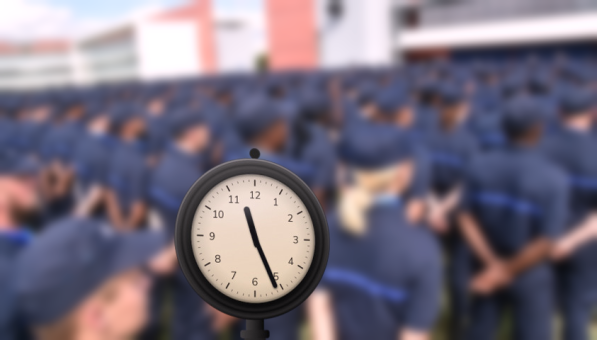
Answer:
11,26
